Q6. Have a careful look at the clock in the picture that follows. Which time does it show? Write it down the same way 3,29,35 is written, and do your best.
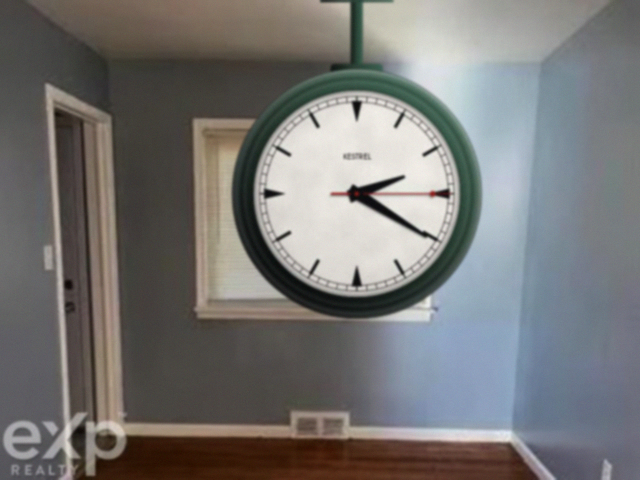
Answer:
2,20,15
